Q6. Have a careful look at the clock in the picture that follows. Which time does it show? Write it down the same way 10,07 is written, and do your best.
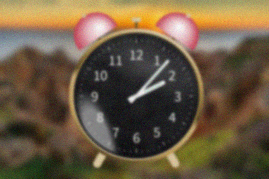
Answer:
2,07
